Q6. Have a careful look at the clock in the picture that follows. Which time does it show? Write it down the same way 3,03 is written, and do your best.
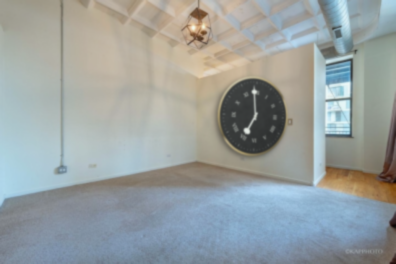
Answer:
6,59
